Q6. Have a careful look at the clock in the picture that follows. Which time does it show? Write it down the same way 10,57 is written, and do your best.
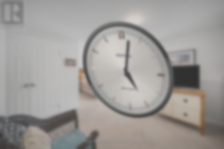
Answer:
5,02
